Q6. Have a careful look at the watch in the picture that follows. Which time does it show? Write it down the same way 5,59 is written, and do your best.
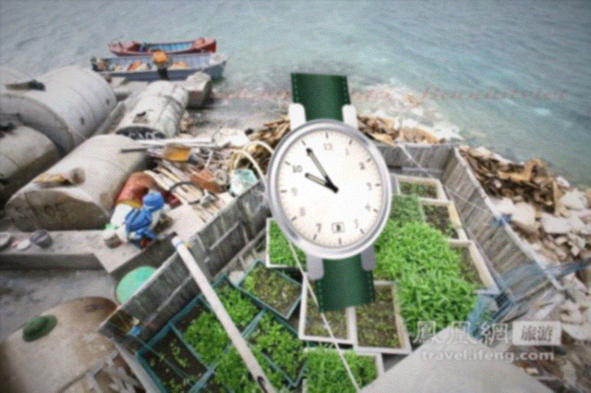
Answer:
9,55
